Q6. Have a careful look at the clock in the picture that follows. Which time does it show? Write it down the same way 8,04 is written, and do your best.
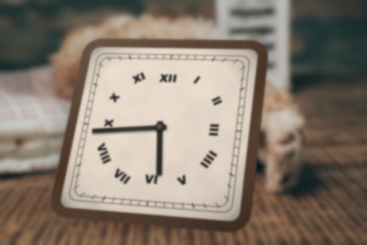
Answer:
5,44
